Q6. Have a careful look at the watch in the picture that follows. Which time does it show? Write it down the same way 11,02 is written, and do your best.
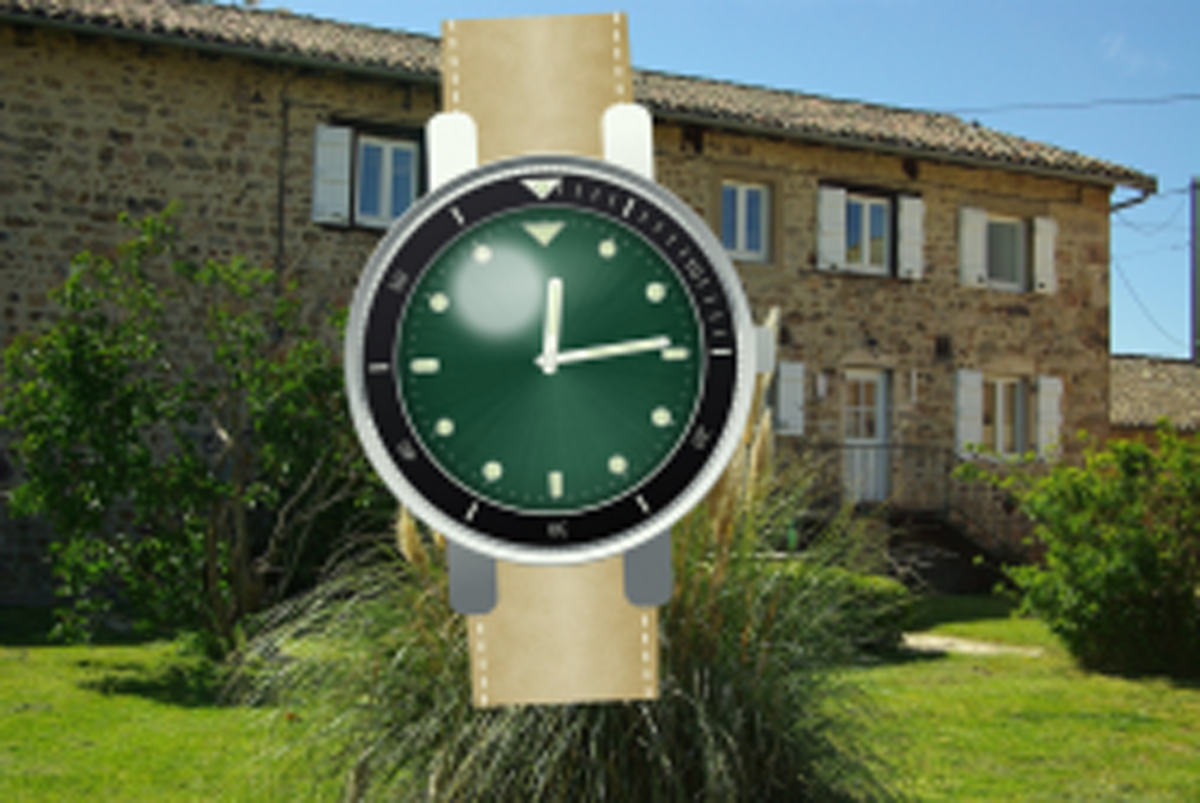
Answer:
12,14
